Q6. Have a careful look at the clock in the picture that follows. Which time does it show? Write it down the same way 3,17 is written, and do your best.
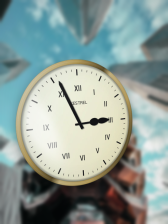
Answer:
2,56
